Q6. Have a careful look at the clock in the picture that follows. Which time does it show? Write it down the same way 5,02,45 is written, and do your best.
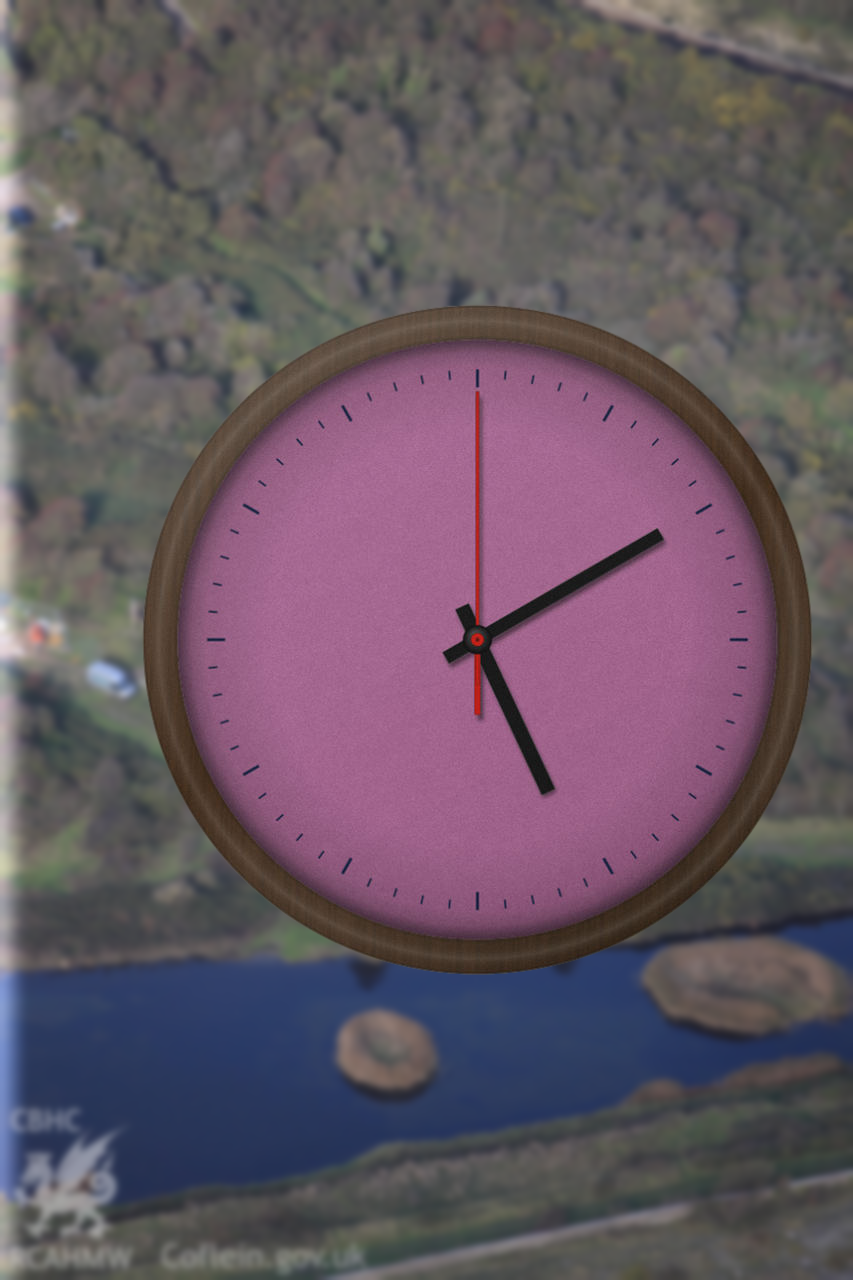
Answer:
5,10,00
